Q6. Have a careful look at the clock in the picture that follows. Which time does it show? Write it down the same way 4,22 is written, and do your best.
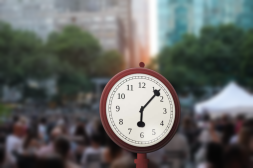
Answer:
6,07
